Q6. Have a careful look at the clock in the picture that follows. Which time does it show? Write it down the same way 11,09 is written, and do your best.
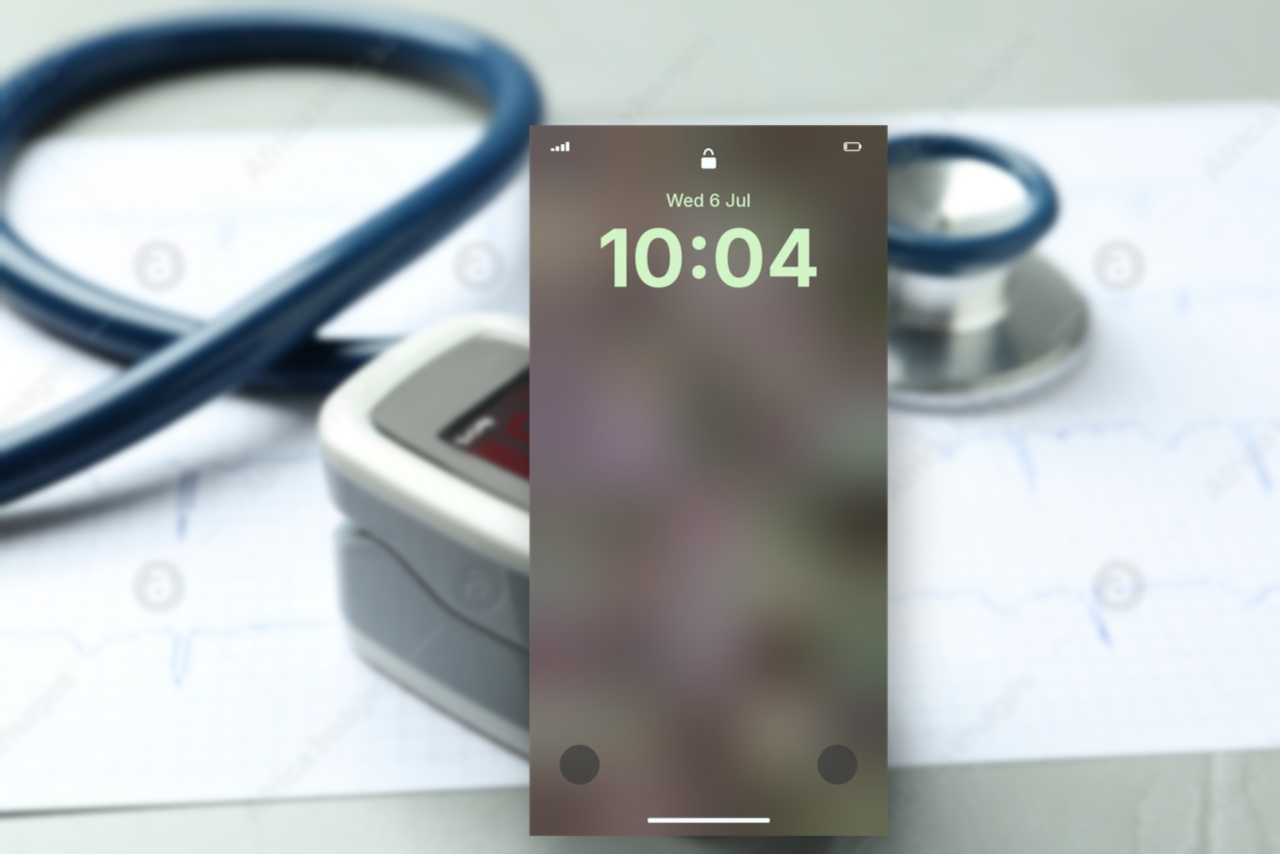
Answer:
10,04
